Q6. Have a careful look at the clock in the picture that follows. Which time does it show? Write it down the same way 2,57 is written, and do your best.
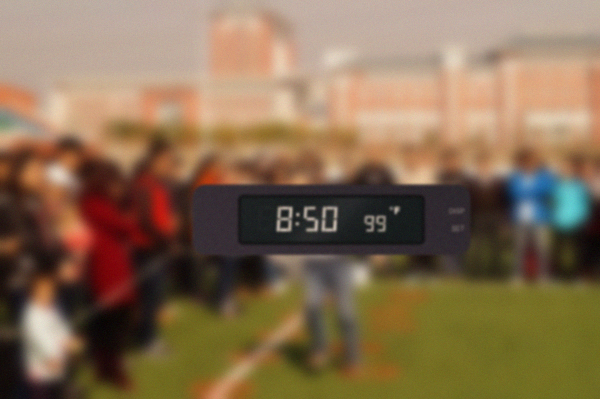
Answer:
8,50
